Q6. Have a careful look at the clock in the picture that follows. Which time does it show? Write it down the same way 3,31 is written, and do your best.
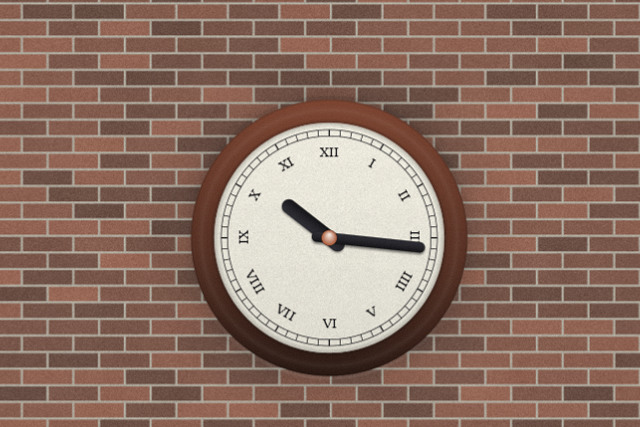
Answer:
10,16
